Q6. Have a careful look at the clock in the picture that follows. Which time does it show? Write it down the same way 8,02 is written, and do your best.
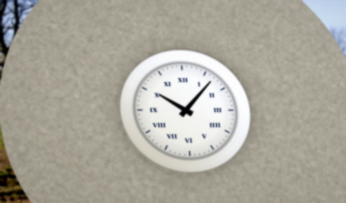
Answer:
10,07
